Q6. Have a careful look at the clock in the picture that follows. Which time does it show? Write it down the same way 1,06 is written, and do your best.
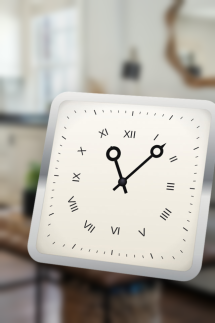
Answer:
11,07
